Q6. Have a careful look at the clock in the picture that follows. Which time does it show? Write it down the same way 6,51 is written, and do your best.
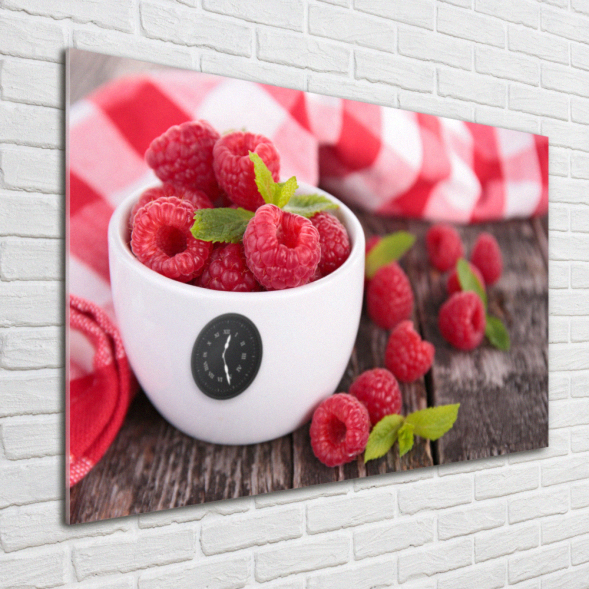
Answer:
12,26
